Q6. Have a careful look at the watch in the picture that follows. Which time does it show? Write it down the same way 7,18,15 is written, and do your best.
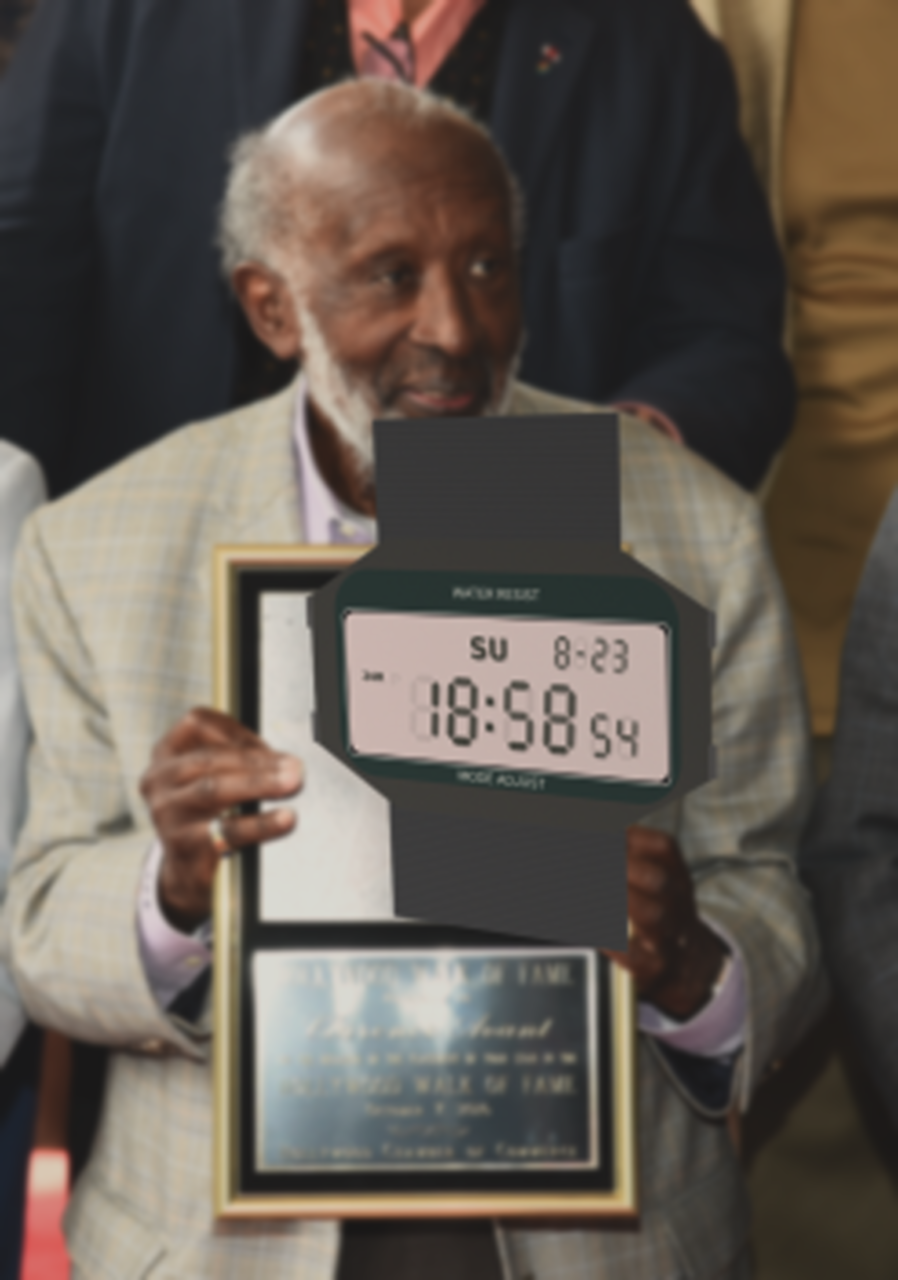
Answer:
18,58,54
